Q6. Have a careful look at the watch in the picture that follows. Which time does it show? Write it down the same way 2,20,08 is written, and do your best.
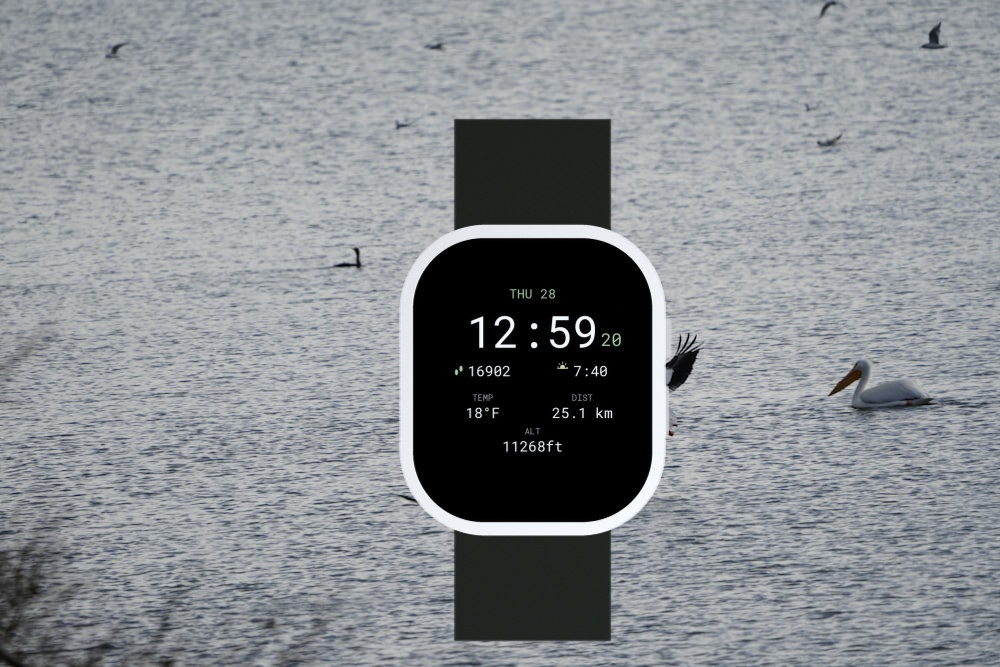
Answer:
12,59,20
